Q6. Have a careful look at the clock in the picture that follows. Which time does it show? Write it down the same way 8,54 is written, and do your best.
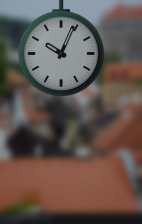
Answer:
10,04
